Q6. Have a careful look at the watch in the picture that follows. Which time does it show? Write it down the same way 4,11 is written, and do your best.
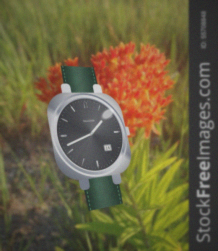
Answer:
1,42
